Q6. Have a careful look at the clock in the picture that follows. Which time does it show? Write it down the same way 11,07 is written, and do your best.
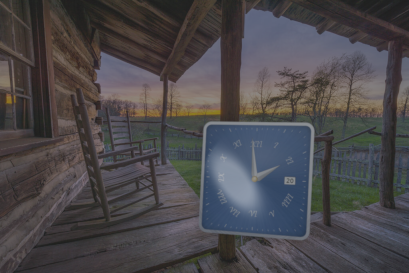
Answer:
1,59
